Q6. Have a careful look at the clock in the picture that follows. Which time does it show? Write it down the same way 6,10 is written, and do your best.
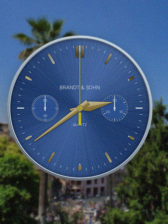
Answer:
2,39
